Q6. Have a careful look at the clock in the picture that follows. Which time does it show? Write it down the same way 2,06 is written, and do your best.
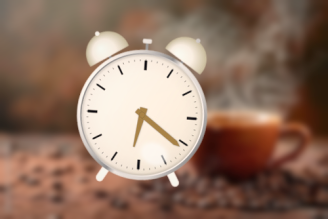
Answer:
6,21
